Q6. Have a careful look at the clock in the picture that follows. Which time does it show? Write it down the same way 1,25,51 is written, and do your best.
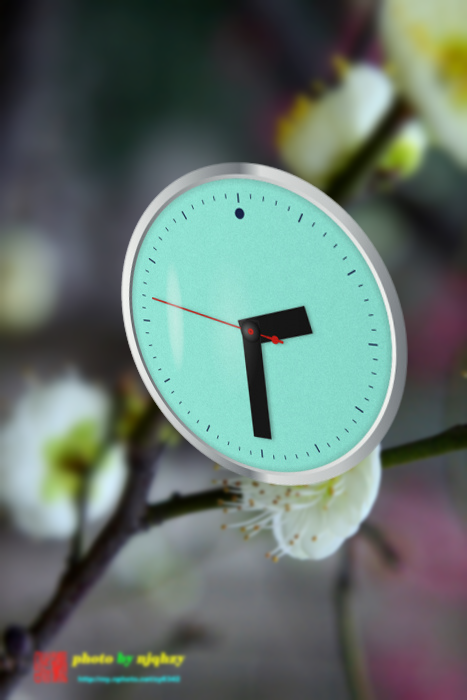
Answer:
2,29,47
